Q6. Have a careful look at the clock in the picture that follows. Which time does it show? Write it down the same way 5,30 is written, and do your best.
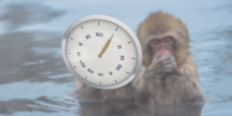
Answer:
1,05
